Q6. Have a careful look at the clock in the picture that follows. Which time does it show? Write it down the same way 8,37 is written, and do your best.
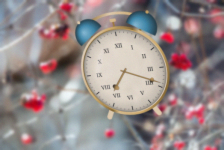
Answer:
7,19
